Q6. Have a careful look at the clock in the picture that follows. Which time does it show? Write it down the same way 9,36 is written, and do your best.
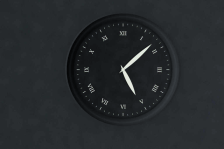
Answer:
5,08
